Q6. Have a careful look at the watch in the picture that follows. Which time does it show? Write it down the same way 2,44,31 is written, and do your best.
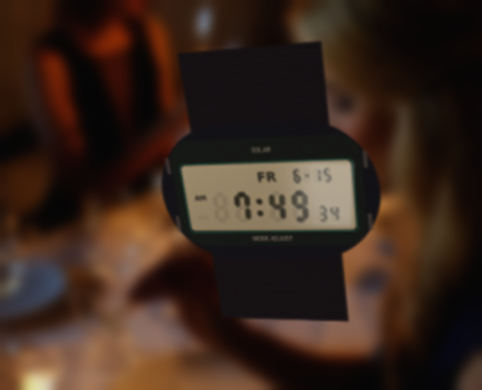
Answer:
7,49,34
